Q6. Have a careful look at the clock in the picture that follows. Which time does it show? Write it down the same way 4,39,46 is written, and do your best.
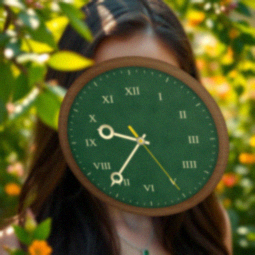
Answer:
9,36,25
